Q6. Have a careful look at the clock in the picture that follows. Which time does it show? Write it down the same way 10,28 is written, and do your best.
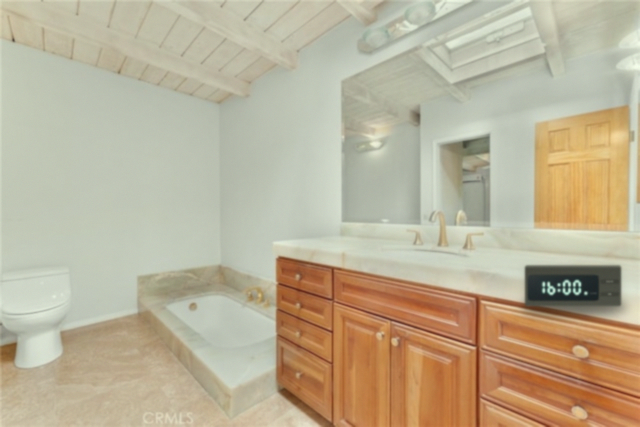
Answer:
16,00
